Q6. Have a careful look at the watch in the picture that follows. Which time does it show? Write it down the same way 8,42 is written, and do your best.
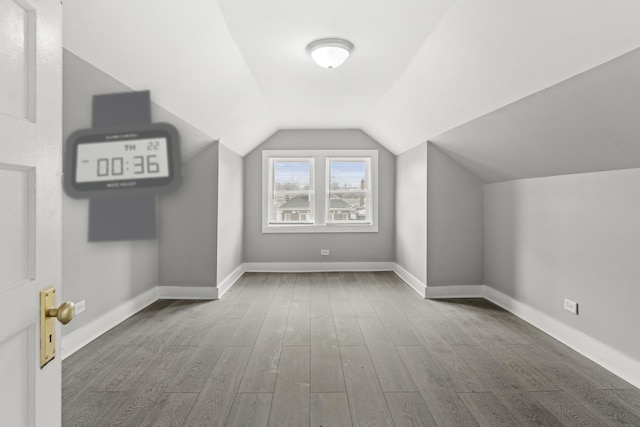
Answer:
0,36
